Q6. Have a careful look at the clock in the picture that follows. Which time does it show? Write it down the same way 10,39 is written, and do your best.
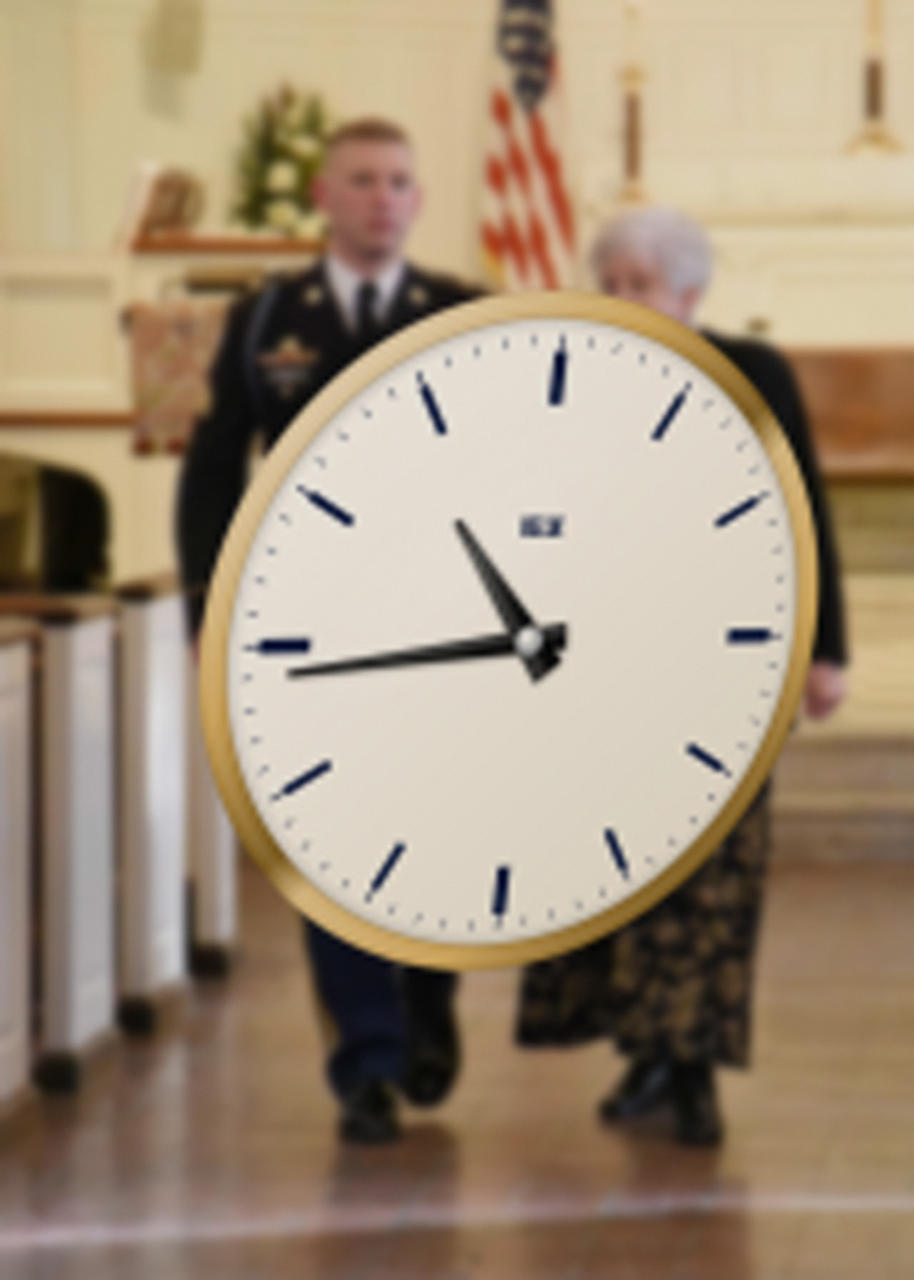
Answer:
10,44
